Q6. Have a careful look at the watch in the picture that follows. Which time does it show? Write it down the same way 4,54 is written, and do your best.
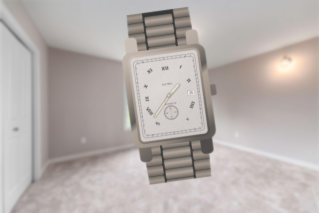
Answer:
1,37
